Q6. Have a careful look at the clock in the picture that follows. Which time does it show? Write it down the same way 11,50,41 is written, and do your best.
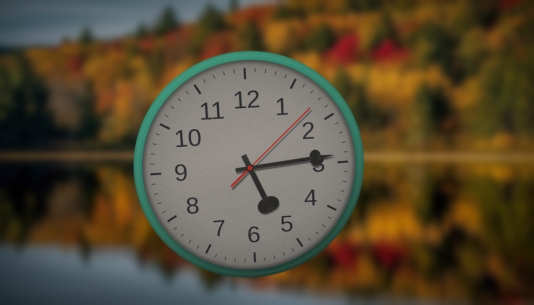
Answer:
5,14,08
